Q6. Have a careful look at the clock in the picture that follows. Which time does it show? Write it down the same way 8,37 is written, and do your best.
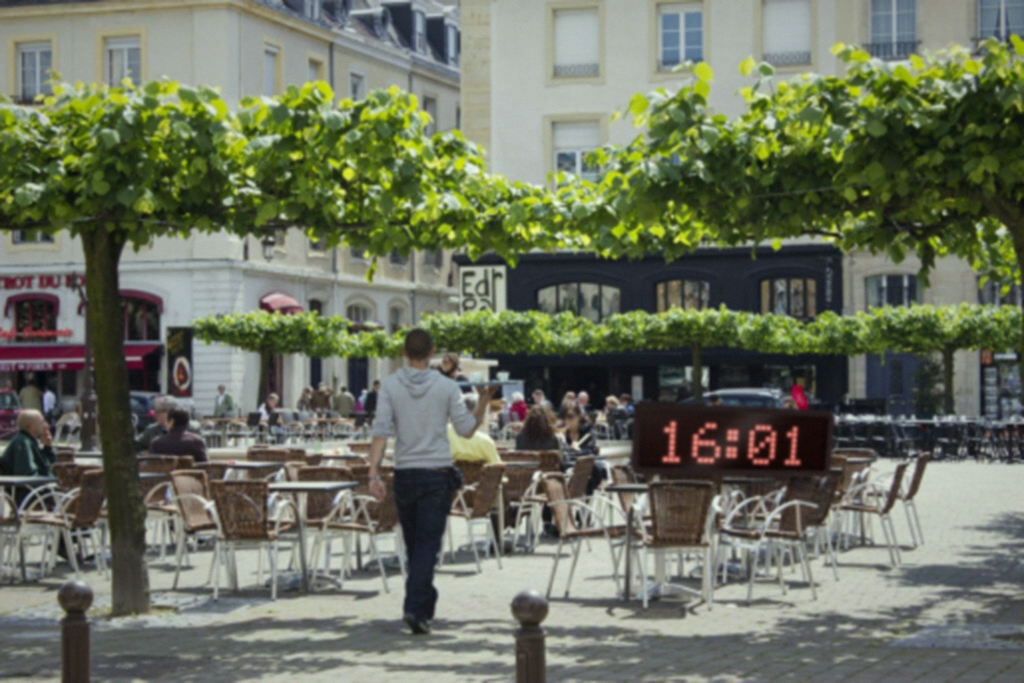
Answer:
16,01
